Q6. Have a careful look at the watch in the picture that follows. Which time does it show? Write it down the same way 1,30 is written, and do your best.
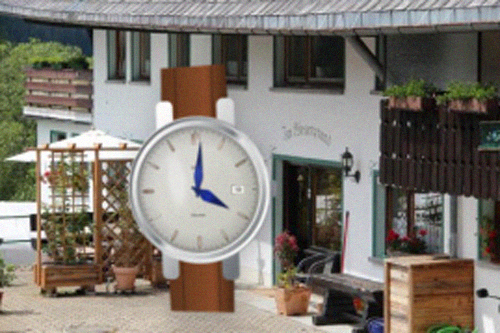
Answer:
4,01
